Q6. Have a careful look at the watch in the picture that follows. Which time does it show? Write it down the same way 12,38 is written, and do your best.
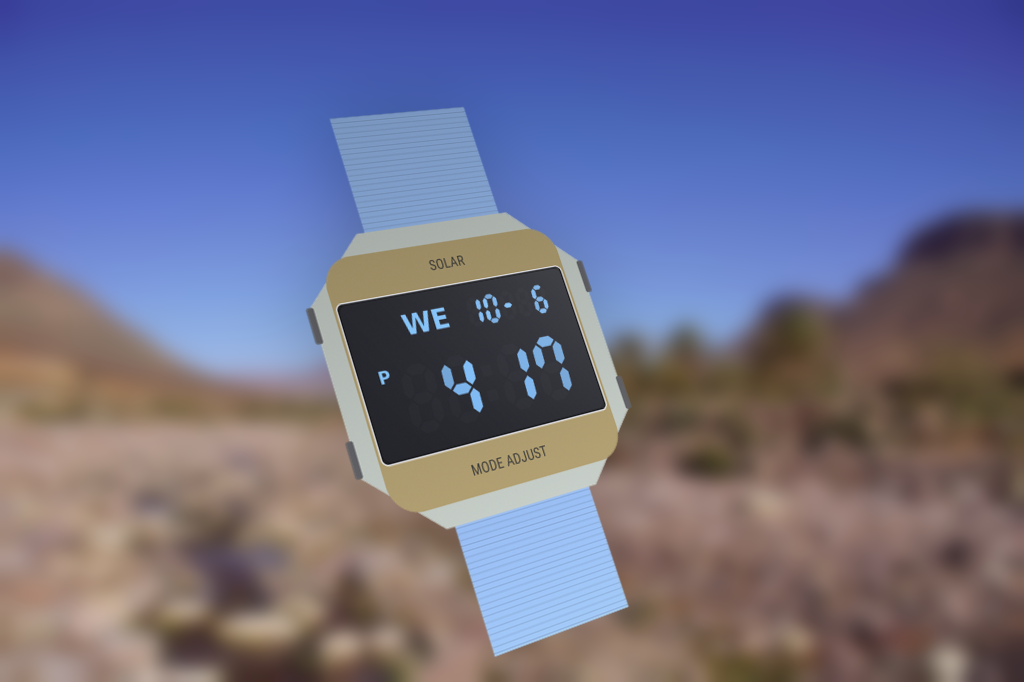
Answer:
4,17
